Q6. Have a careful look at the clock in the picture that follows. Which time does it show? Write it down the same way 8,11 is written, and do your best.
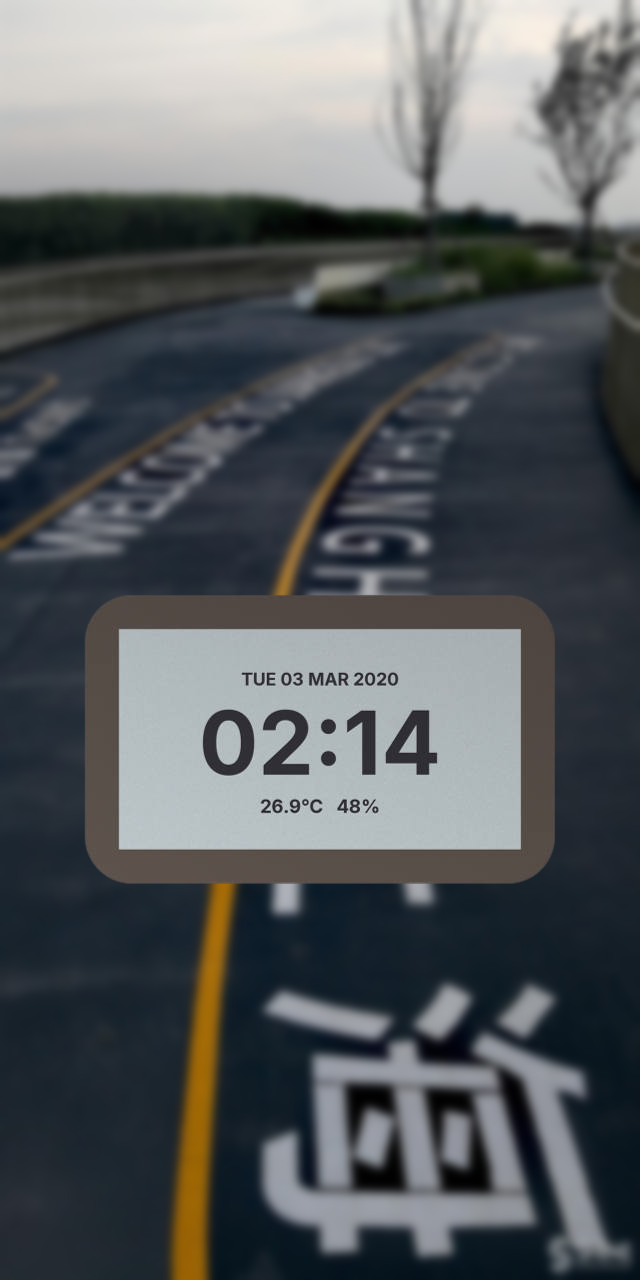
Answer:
2,14
